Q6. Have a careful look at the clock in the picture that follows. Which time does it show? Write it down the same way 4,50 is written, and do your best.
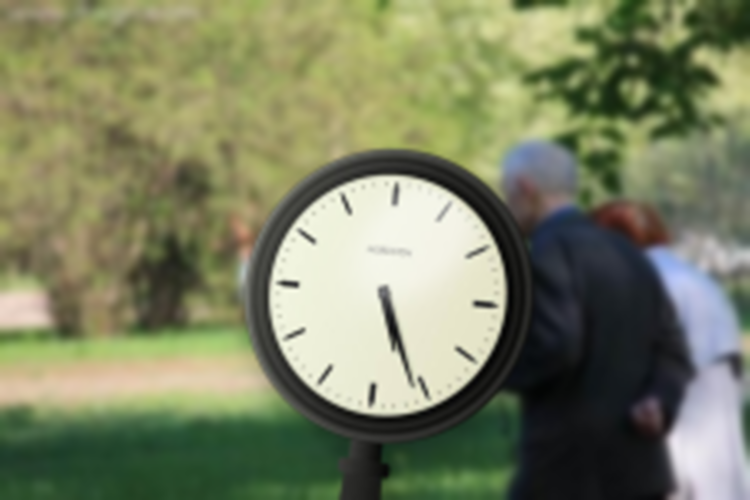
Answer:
5,26
